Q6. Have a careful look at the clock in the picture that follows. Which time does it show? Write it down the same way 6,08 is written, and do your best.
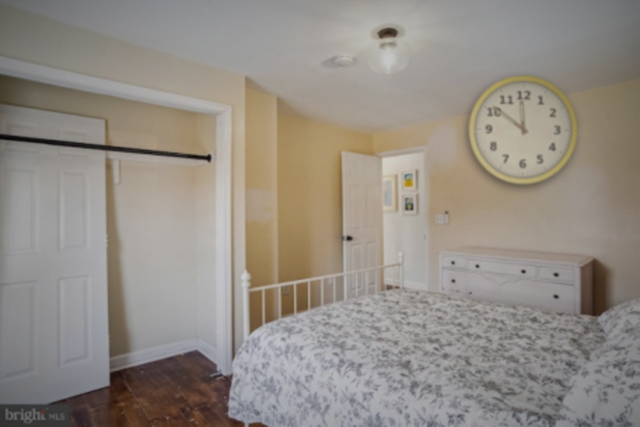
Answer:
11,51
